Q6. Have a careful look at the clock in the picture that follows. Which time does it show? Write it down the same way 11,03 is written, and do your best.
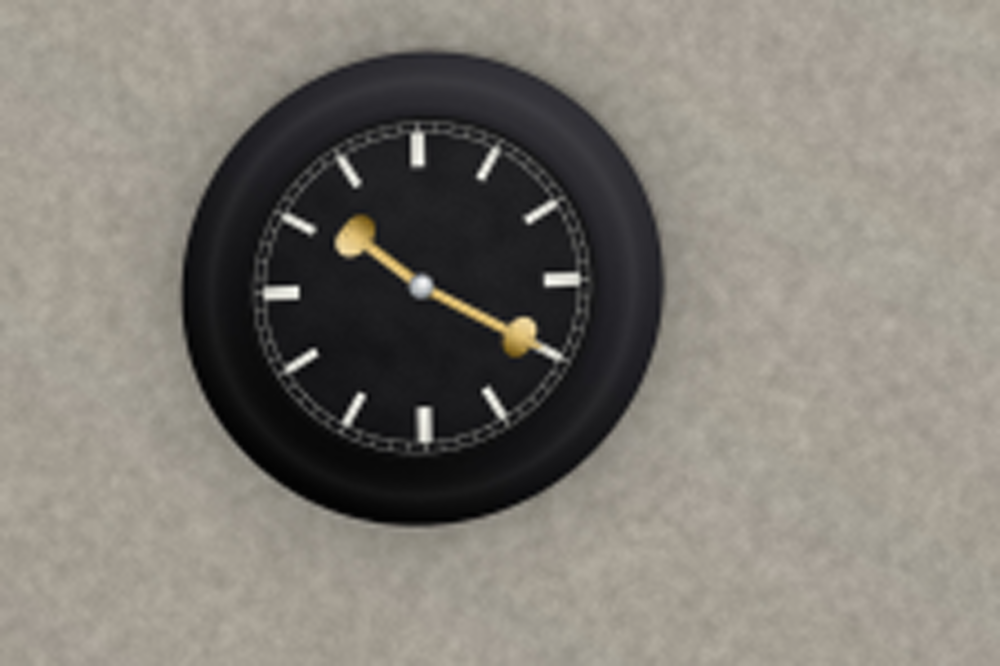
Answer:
10,20
